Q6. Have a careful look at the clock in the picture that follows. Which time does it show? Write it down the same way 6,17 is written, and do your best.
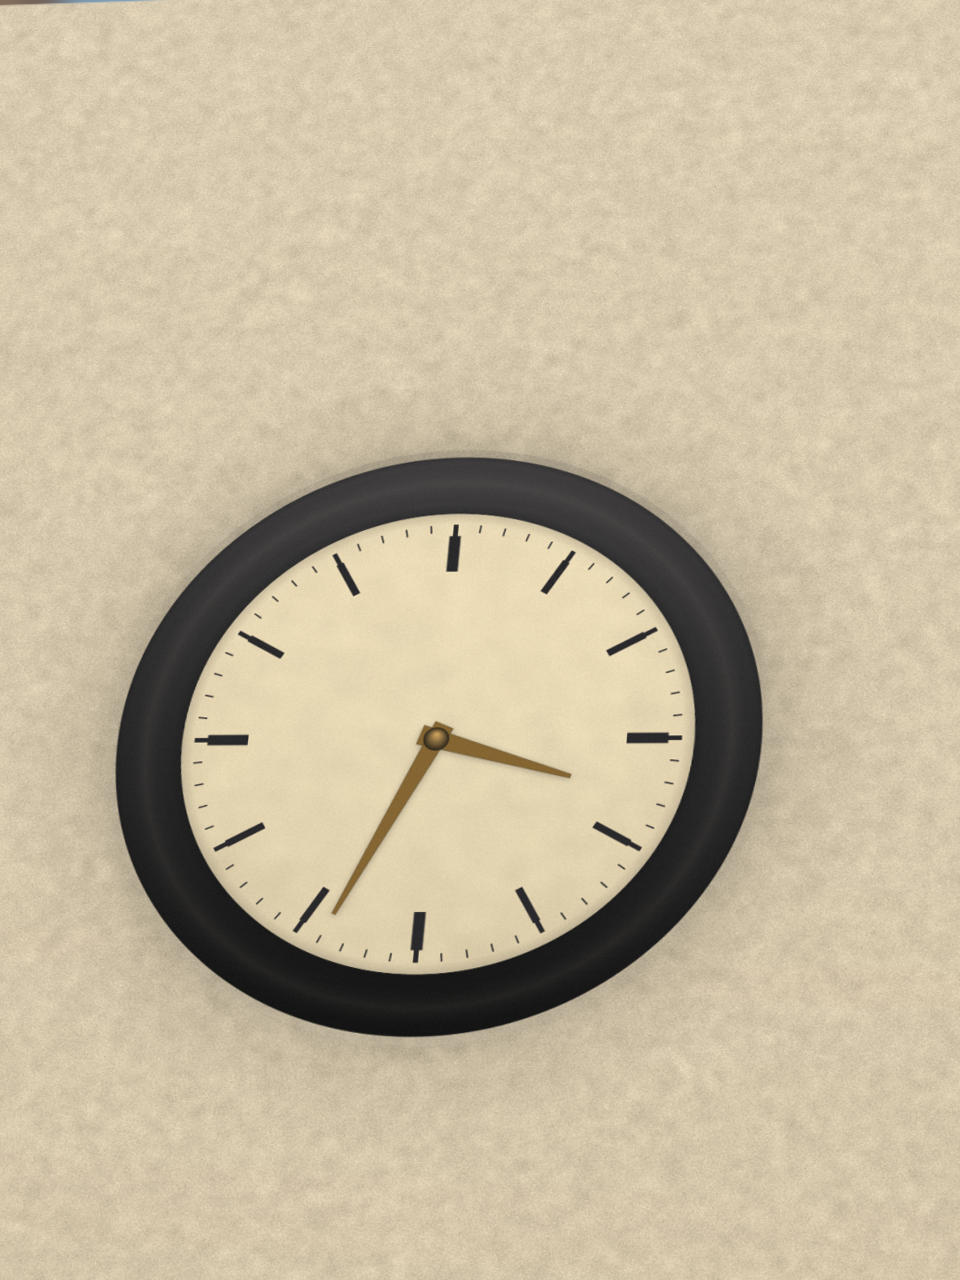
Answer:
3,34
